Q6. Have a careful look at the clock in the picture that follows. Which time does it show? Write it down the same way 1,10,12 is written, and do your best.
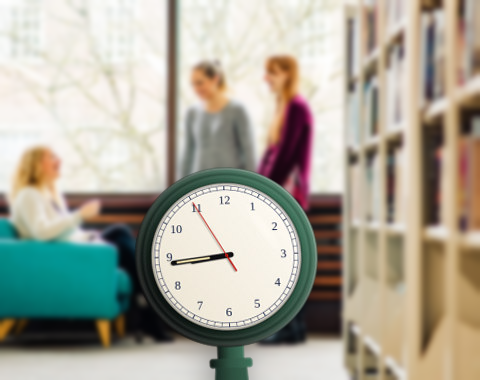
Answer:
8,43,55
